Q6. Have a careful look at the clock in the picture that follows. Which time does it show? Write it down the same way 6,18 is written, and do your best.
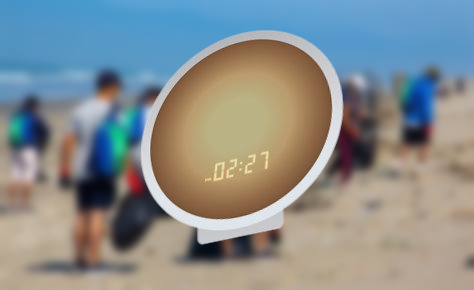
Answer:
2,27
